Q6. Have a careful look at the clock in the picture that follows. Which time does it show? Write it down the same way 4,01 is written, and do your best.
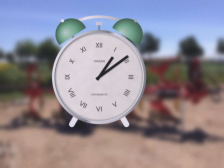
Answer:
1,09
